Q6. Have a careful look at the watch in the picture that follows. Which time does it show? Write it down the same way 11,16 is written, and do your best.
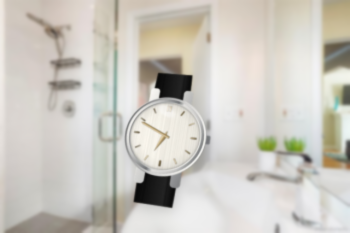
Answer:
6,49
